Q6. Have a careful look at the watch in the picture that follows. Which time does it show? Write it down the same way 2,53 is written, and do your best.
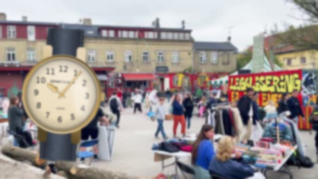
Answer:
10,06
